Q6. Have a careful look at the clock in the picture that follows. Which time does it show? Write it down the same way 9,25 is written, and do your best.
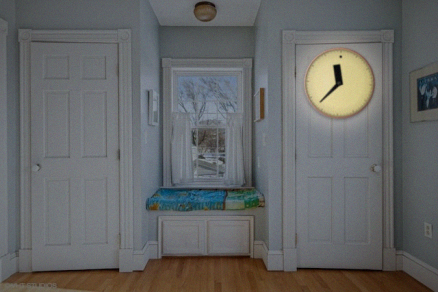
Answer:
11,37
